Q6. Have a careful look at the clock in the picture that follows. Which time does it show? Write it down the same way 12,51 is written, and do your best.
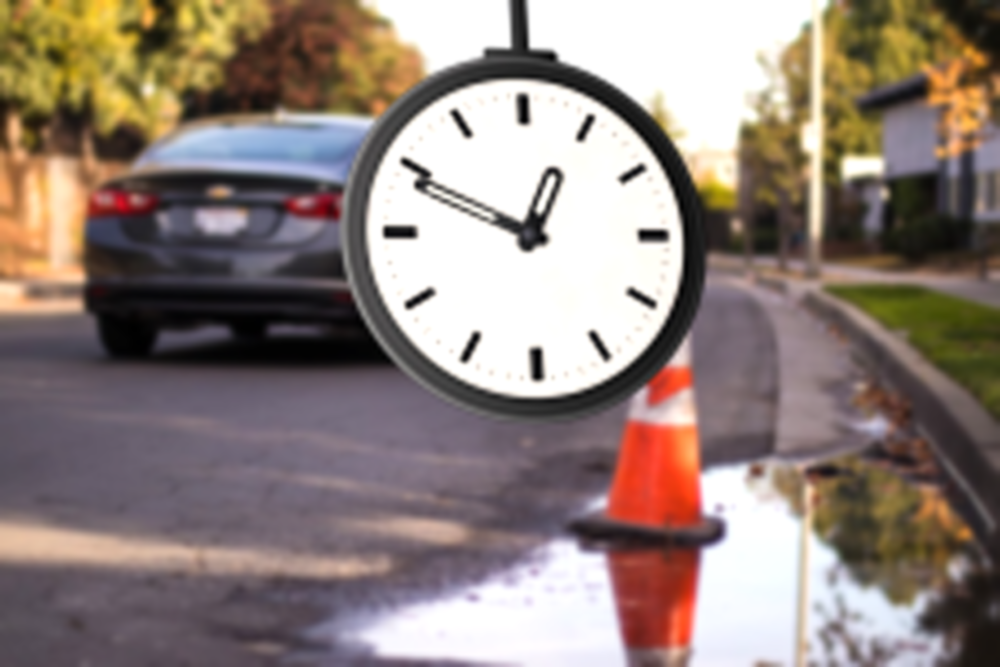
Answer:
12,49
